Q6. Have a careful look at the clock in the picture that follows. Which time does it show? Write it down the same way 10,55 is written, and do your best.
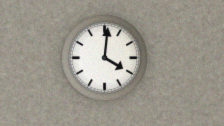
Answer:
4,01
